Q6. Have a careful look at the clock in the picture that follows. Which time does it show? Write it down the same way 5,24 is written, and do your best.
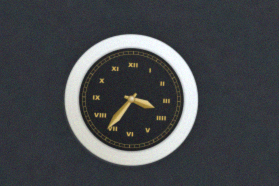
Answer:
3,36
